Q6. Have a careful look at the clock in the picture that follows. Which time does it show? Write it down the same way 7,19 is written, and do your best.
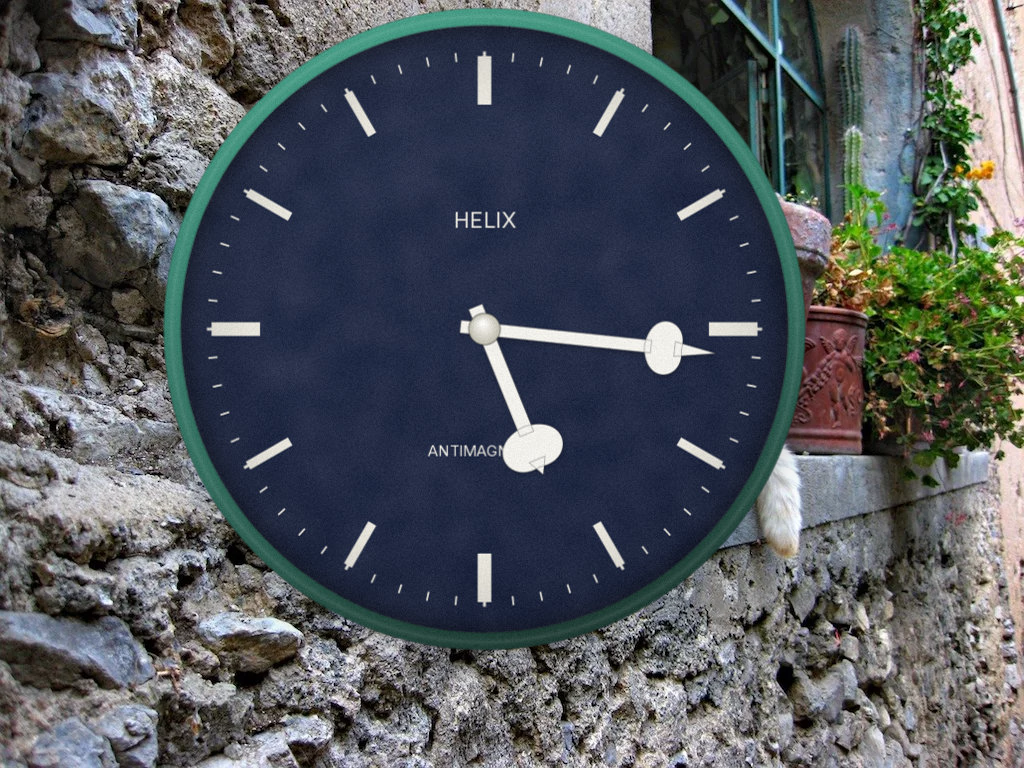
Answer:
5,16
